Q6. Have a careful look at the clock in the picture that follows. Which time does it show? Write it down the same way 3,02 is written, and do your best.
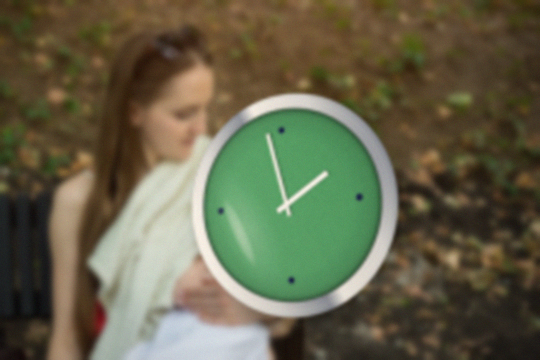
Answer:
1,58
